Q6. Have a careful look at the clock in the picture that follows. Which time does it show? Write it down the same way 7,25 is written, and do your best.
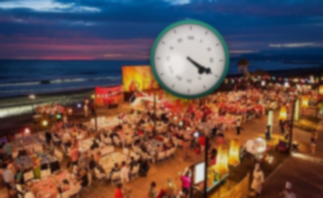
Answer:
4,20
